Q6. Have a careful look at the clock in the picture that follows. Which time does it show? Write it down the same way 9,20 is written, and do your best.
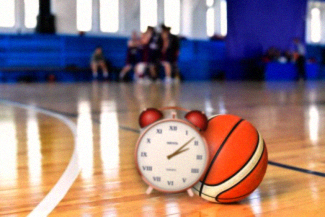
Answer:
2,08
